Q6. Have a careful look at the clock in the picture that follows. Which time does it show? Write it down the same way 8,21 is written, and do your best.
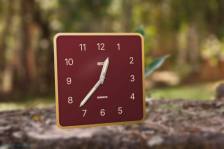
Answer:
12,37
